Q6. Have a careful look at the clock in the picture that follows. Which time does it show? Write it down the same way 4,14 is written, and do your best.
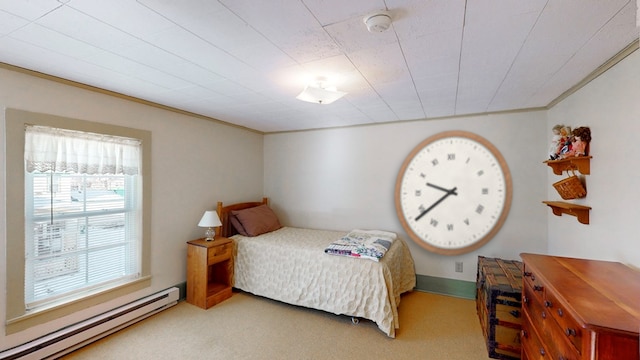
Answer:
9,39
